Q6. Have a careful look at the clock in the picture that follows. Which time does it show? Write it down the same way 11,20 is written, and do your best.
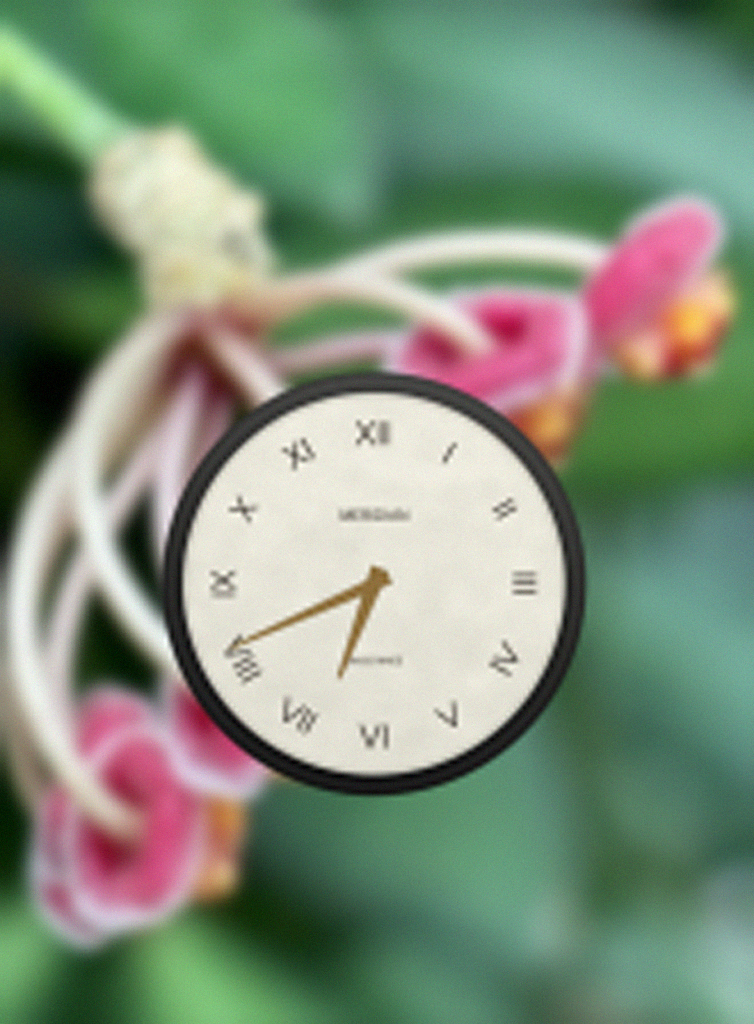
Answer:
6,41
